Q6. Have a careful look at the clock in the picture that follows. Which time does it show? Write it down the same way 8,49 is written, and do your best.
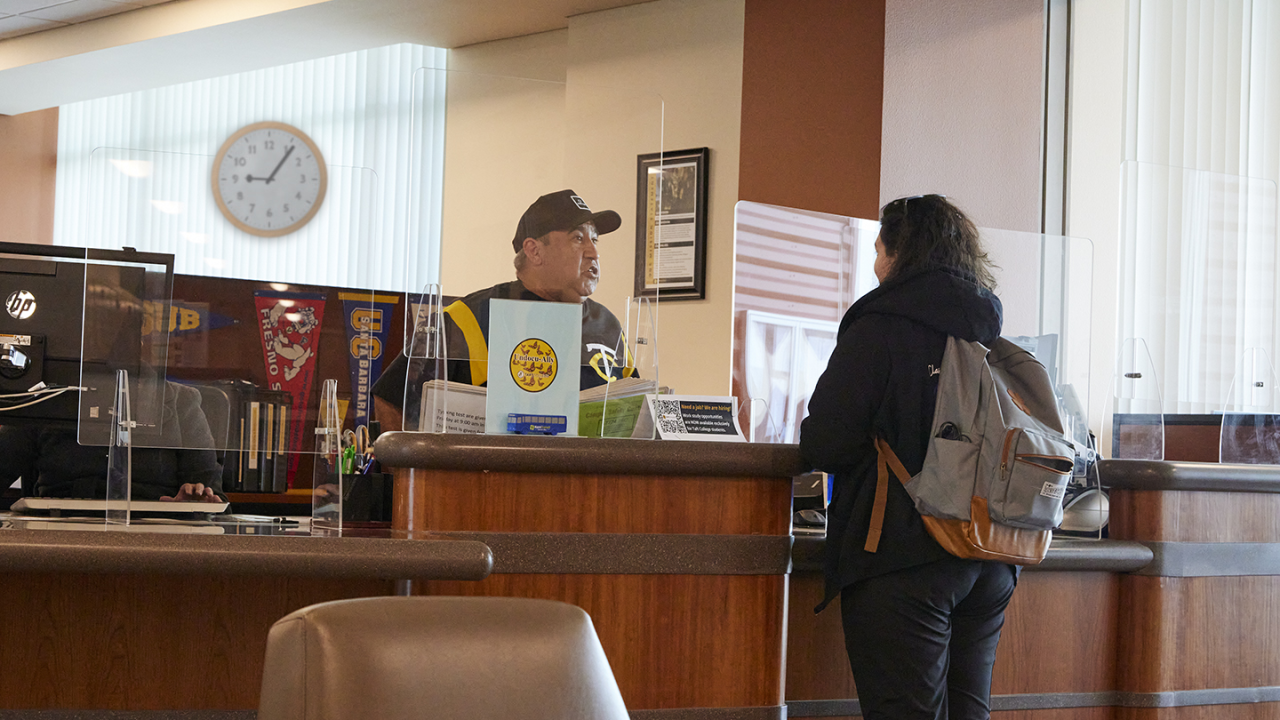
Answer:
9,06
